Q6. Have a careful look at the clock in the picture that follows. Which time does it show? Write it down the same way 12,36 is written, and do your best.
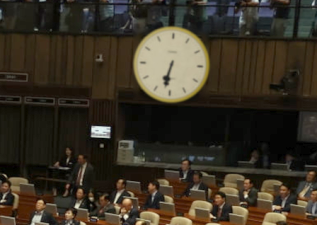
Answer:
6,32
